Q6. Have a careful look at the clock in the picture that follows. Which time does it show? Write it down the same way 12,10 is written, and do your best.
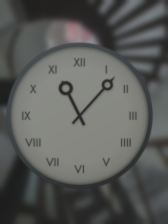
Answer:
11,07
